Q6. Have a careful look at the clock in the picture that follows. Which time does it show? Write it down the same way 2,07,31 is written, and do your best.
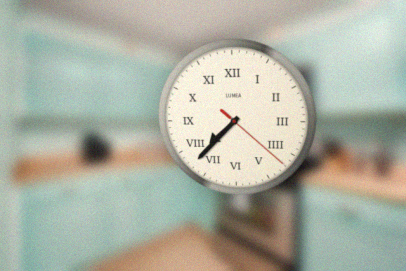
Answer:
7,37,22
